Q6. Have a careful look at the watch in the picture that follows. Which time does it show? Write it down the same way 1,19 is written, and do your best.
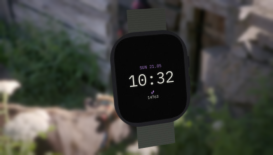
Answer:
10,32
